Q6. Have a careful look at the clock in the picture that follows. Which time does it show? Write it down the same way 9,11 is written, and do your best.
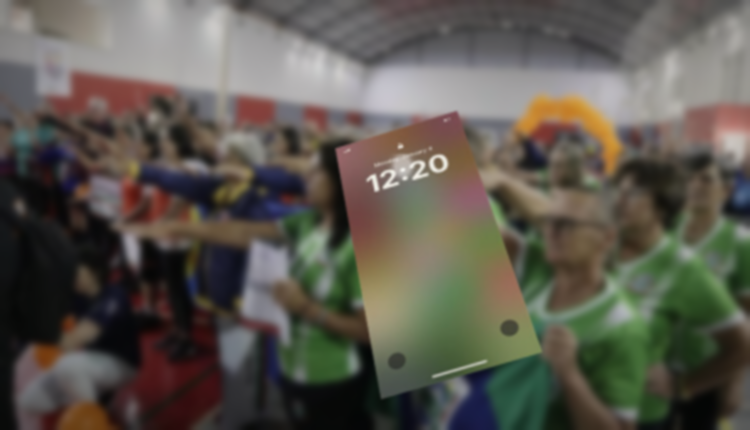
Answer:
12,20
